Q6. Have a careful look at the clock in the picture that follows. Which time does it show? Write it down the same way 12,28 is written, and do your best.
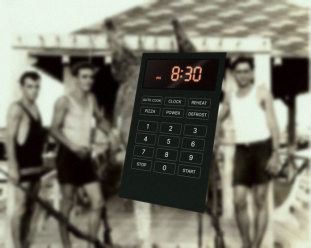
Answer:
8,30
